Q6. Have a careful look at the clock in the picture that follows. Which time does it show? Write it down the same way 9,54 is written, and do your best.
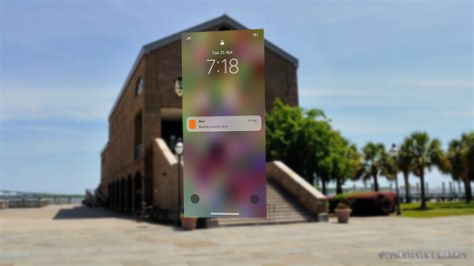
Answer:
7,18
